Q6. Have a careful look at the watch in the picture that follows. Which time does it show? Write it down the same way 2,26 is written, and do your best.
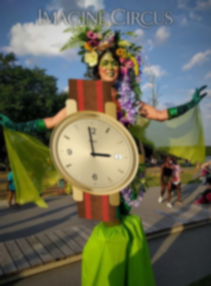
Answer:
2,59
